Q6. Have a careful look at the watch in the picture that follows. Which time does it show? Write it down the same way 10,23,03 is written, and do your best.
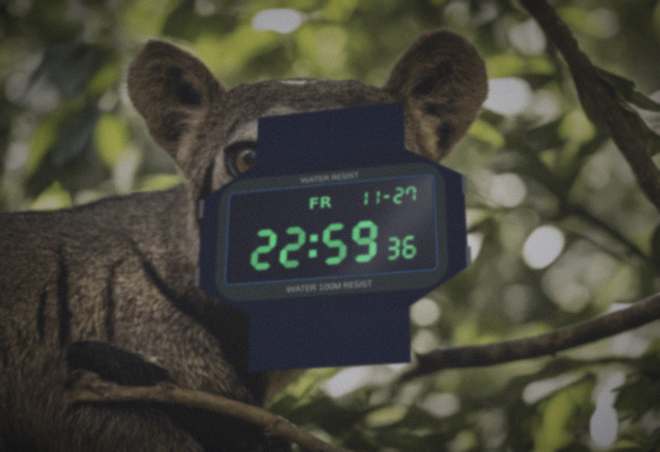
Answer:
22,59,36
